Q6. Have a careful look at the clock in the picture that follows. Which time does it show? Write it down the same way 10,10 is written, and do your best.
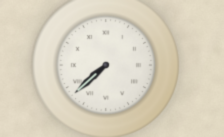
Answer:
7,38
